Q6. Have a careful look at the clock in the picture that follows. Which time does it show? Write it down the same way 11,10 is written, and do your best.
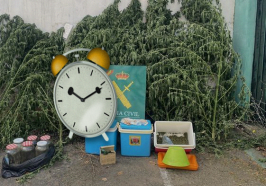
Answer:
10,11
